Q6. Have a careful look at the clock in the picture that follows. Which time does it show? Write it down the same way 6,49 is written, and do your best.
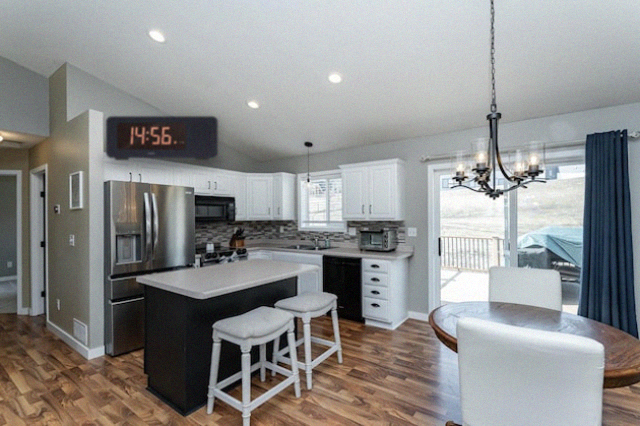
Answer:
14,56
